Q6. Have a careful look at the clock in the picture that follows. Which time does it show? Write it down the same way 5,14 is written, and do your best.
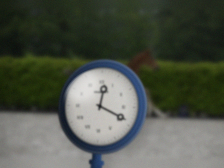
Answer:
12,19
